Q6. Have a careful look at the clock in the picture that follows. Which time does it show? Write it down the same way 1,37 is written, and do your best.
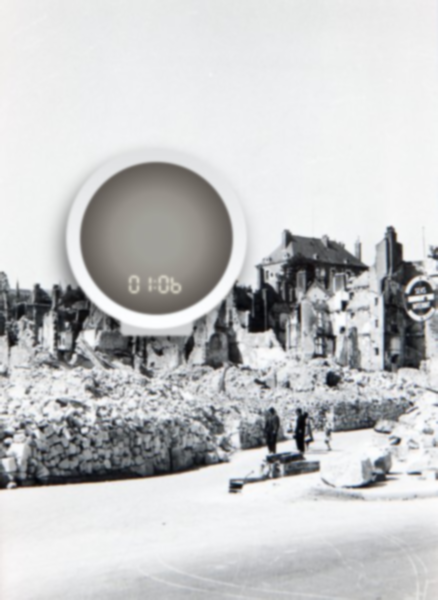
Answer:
1,06
